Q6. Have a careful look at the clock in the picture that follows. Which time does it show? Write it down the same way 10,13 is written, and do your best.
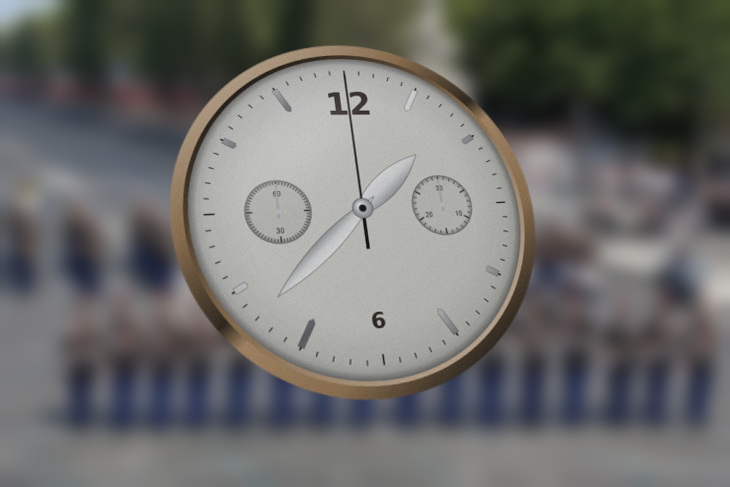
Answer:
1,38
